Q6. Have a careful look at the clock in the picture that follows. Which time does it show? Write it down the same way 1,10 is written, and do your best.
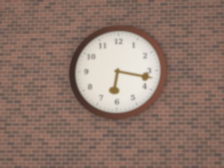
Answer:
6,17
